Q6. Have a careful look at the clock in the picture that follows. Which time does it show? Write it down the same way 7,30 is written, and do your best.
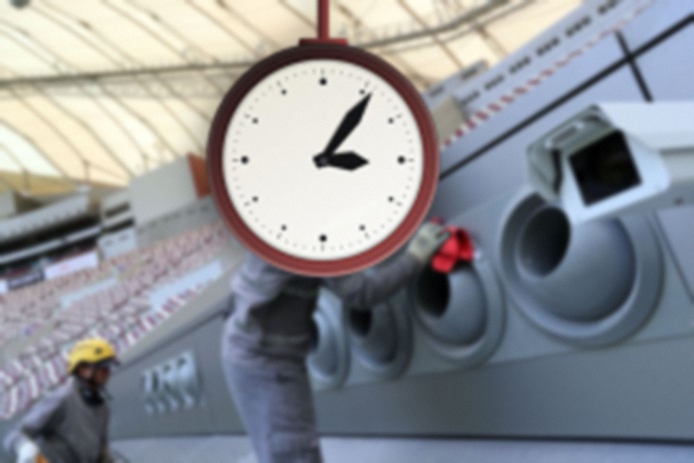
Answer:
3,06
